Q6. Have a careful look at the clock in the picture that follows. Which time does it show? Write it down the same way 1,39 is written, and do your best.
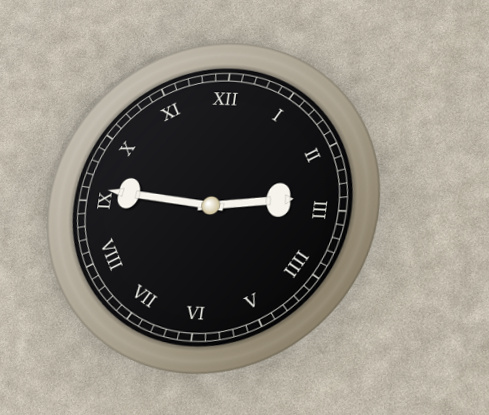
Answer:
2,46
